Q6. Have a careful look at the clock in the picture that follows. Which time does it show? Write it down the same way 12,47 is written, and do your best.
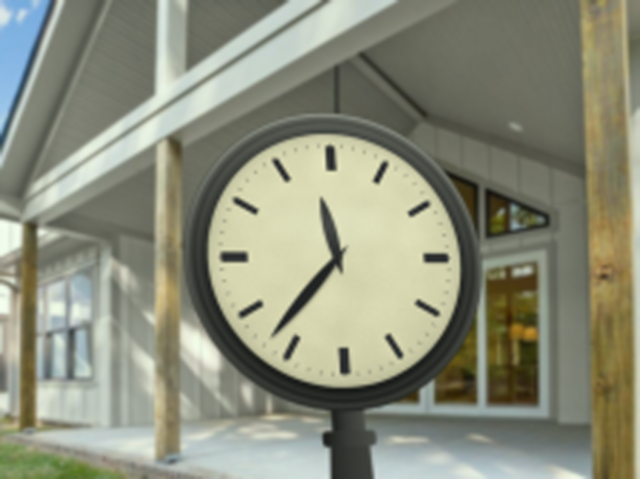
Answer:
11,37
